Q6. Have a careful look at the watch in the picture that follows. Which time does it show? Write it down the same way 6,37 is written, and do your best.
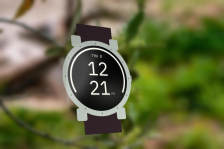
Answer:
12,21
